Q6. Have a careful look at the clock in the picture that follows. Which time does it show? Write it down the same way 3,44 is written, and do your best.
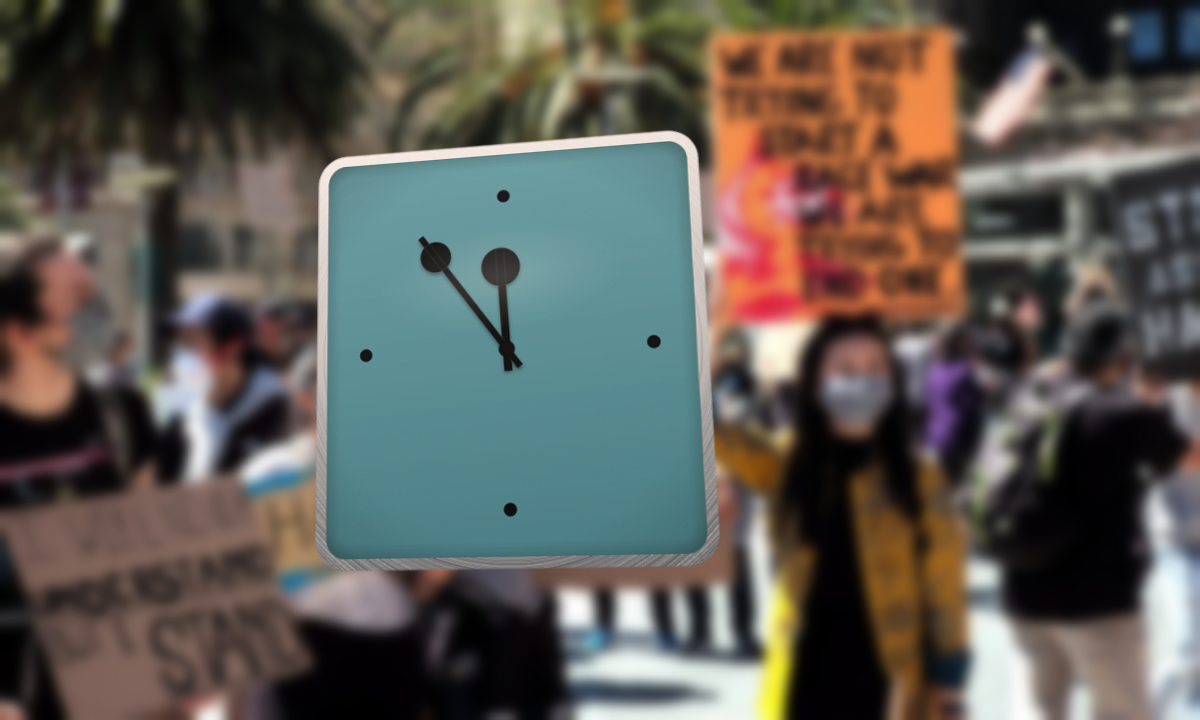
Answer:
11,54
